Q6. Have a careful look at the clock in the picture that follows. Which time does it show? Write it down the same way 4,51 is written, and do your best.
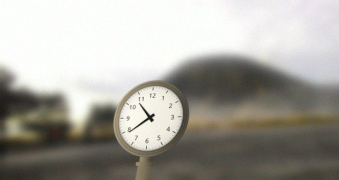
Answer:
10,39
